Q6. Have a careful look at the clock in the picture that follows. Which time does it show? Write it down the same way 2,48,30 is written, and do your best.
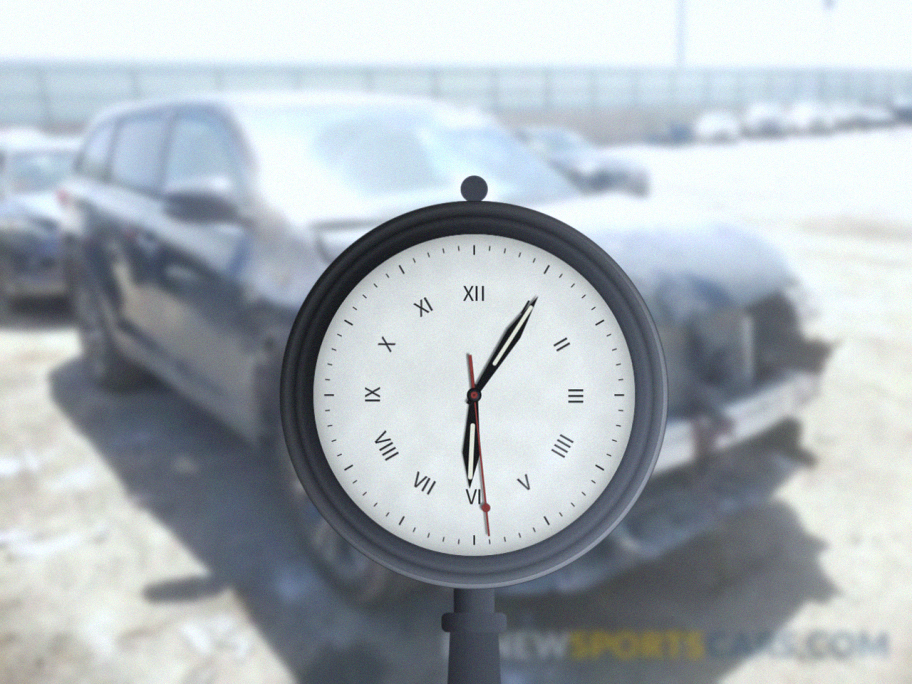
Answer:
6,05,29
